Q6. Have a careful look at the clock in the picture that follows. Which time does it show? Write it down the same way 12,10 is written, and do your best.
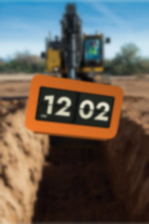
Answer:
12,02
